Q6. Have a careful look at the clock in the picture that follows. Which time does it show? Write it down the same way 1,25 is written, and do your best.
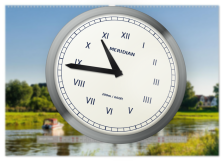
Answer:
10,44
